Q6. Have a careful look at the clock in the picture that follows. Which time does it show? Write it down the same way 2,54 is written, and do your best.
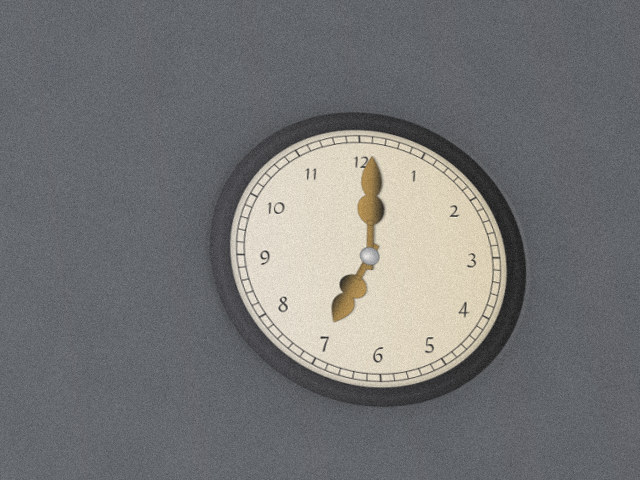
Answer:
7,01
